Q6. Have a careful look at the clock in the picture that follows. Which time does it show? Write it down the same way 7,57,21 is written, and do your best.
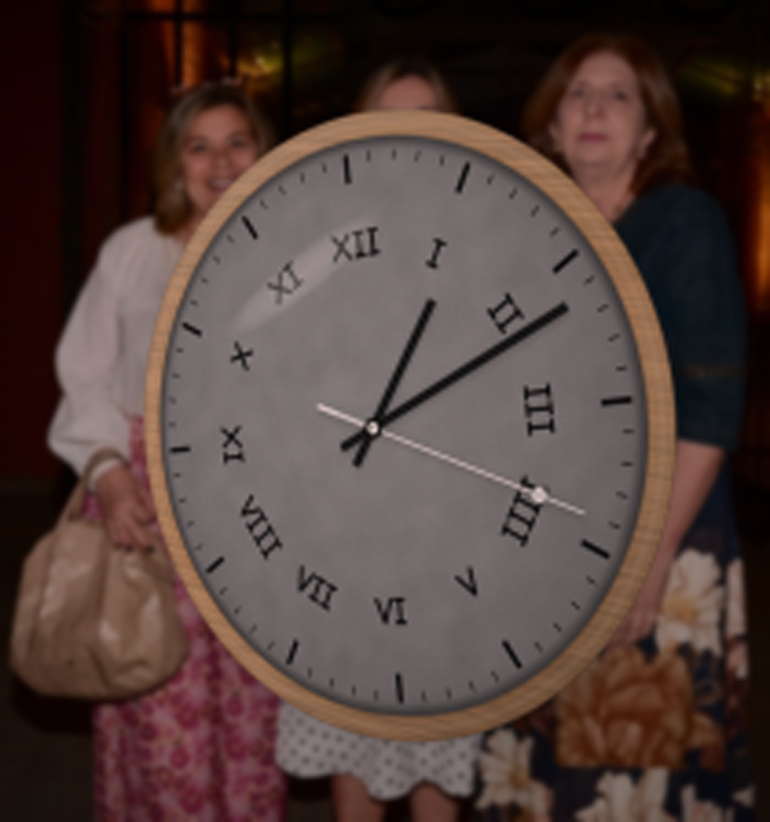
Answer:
1,11,19
